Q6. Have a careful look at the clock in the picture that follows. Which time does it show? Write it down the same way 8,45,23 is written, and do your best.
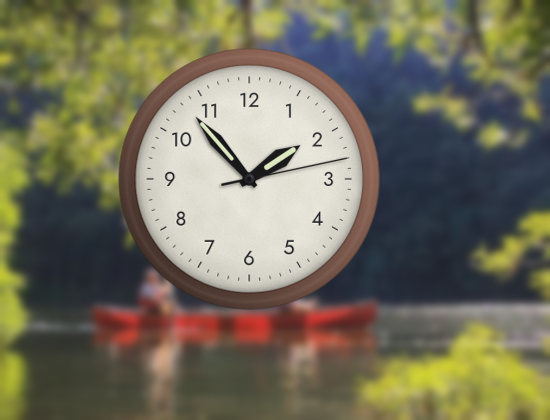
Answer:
1,53,13
